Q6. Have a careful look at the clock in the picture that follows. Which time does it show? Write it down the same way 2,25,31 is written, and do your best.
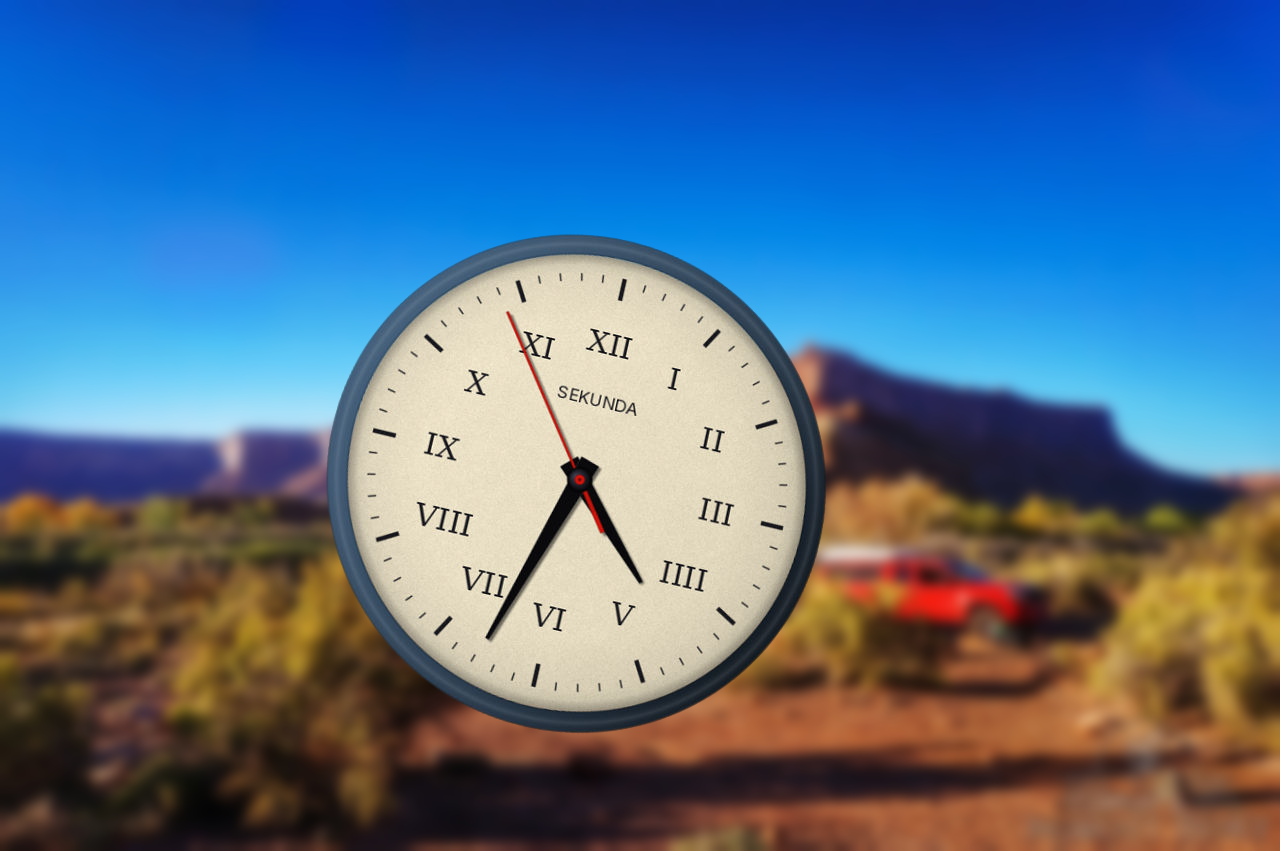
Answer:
4,32,54
